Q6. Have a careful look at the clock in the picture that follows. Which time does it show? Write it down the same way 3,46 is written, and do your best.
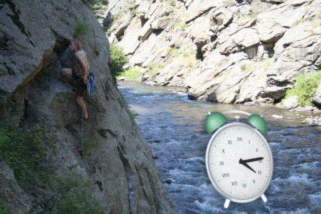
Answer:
4,14
